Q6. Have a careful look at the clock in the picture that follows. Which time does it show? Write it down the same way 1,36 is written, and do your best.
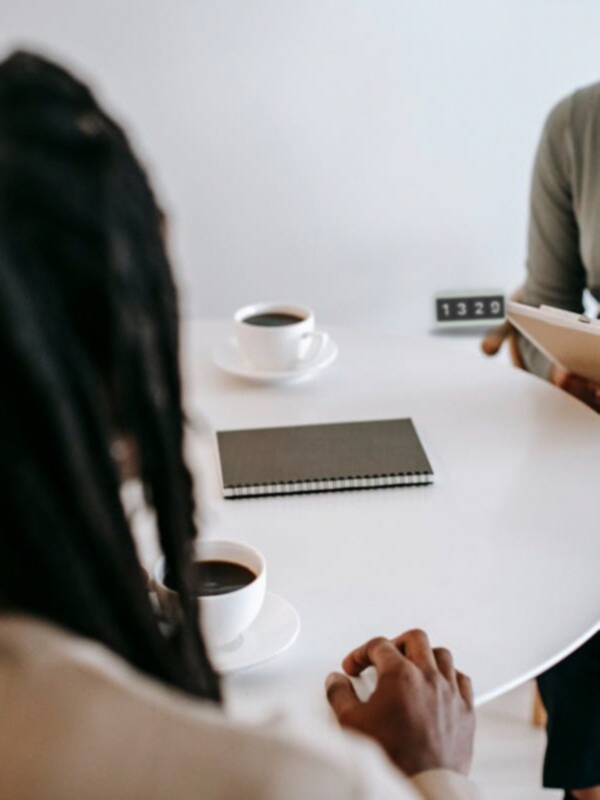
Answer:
13,29
